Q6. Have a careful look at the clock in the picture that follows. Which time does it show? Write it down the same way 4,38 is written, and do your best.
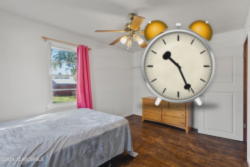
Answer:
10,26
